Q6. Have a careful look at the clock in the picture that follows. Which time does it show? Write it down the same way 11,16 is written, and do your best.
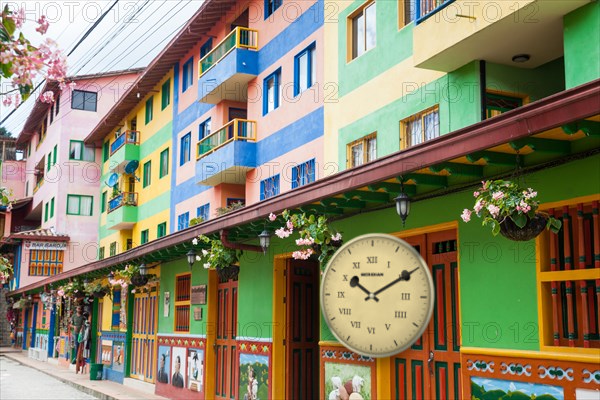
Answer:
10,10
